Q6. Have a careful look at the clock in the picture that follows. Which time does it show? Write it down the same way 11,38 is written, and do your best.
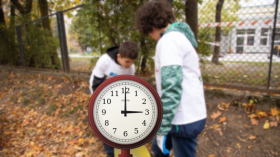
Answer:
3,00
